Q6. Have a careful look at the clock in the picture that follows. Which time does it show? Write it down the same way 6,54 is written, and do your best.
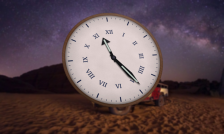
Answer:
11,24
